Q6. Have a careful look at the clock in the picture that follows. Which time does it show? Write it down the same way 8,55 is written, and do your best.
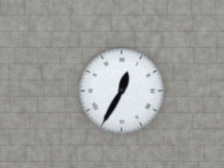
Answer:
12,35
